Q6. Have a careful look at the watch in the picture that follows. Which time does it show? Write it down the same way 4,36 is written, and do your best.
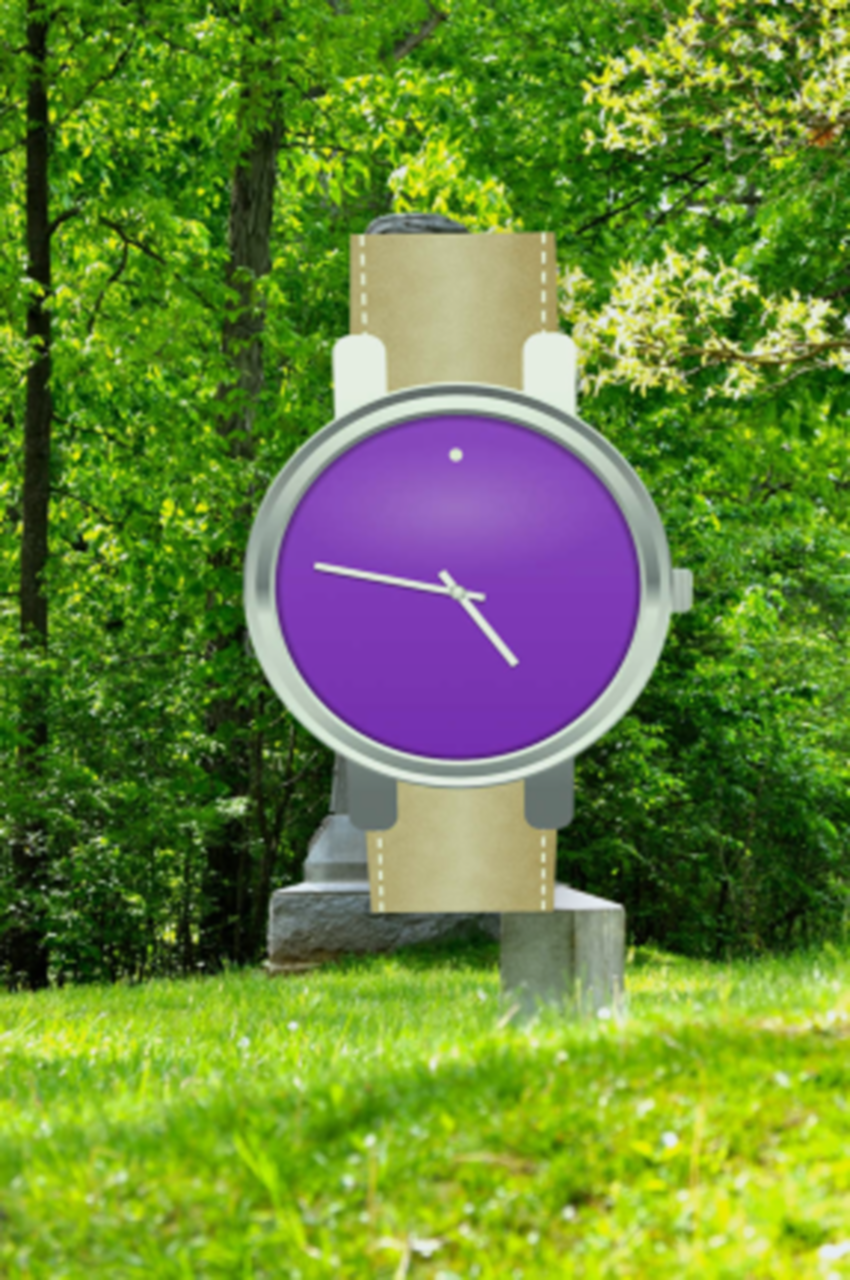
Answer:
4,47
